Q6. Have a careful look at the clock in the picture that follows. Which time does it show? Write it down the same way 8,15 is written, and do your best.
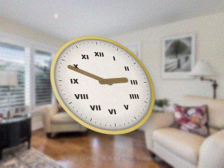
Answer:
2,49
